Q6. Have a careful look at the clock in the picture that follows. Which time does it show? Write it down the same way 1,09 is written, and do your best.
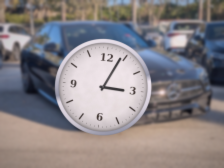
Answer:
3,04
